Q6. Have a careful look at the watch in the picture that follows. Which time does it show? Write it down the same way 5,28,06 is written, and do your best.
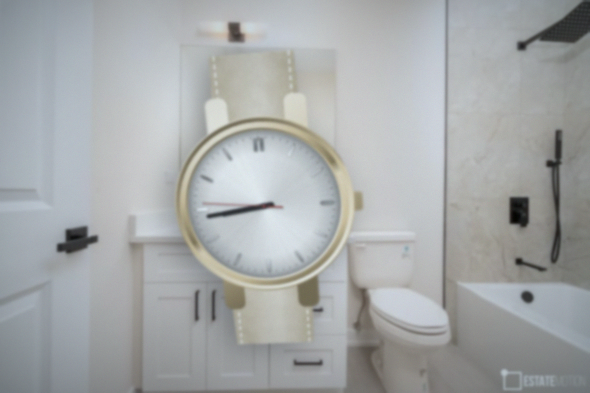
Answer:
8,43,46
